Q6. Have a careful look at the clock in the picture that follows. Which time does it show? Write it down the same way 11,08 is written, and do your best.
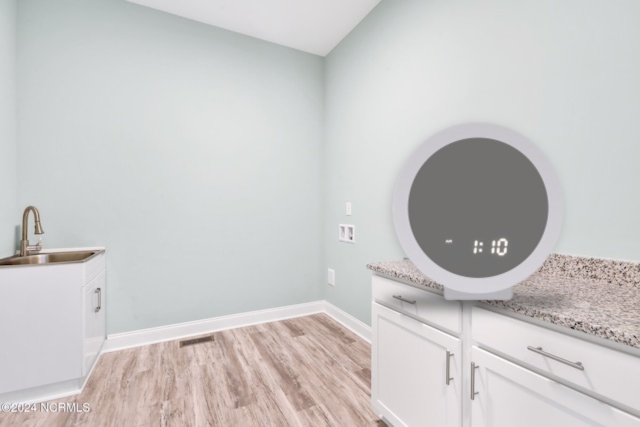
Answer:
1,10
